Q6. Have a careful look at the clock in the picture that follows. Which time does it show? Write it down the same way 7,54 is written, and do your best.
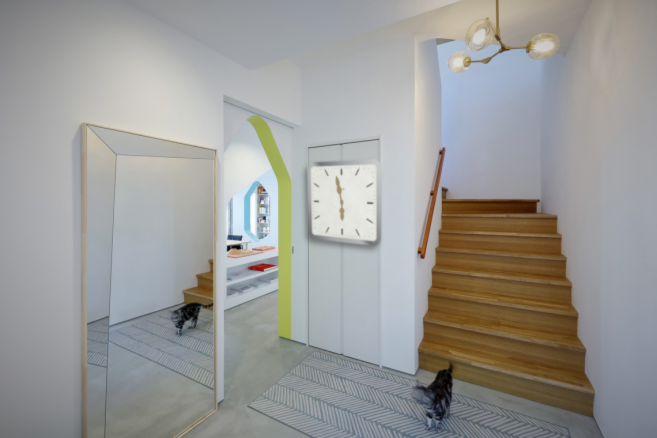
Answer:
5,58
